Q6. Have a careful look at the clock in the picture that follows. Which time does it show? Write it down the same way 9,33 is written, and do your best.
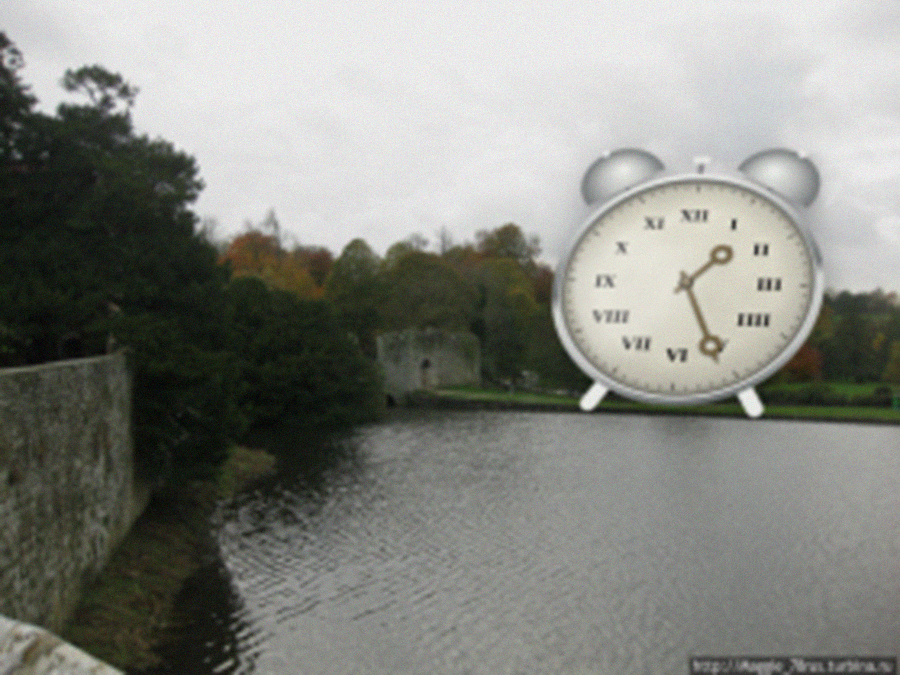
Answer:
1,26
